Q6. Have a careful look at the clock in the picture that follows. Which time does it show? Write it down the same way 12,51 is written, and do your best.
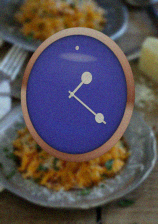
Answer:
1,20
